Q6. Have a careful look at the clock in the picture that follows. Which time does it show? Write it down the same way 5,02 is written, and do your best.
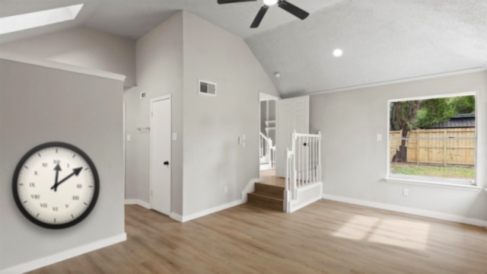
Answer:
12,09
